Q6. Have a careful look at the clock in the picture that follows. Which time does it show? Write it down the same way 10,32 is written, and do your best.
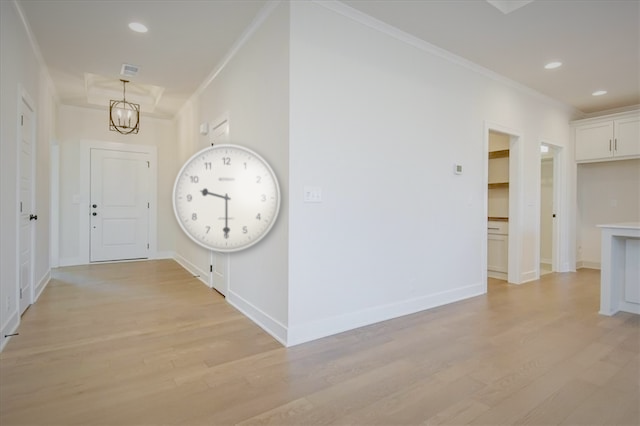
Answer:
9,30
